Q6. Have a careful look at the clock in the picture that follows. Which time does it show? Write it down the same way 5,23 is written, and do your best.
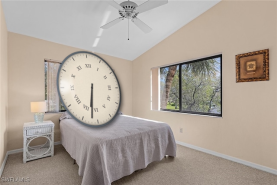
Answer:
6,32
